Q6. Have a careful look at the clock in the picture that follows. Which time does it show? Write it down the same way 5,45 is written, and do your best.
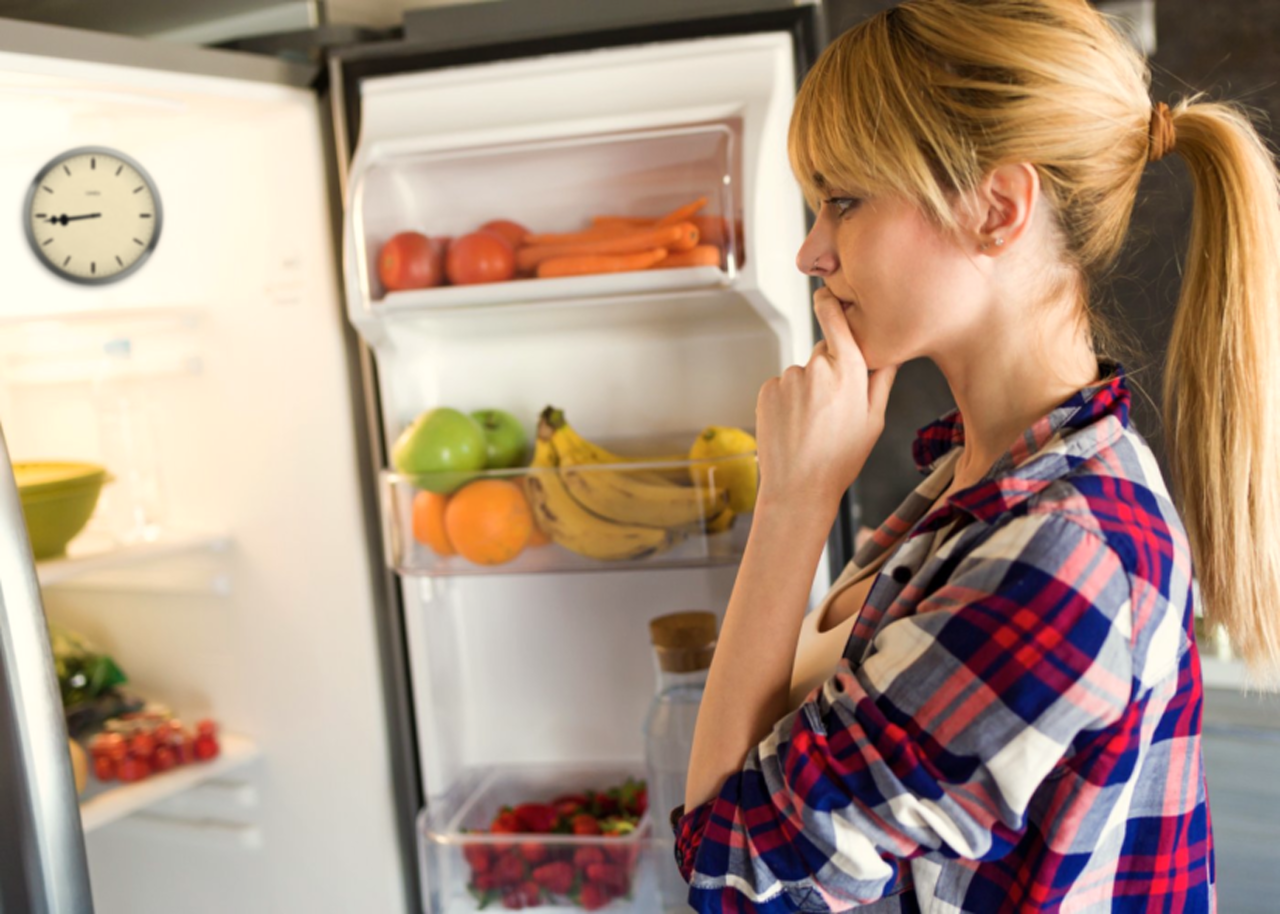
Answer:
8,44
